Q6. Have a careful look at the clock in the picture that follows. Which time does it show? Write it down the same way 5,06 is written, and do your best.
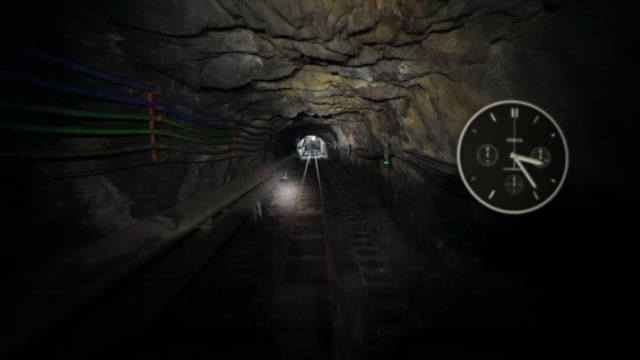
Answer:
3,24
